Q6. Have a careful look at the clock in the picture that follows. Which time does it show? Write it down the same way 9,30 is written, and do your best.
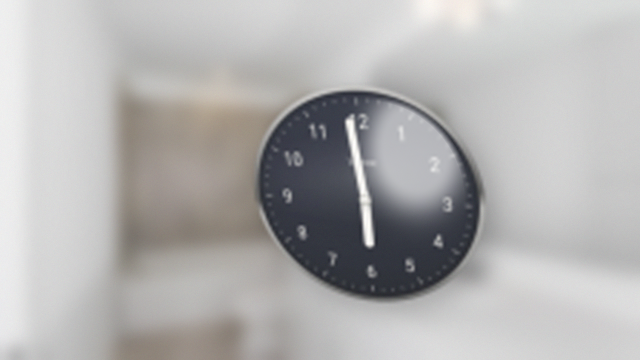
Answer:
5,59
